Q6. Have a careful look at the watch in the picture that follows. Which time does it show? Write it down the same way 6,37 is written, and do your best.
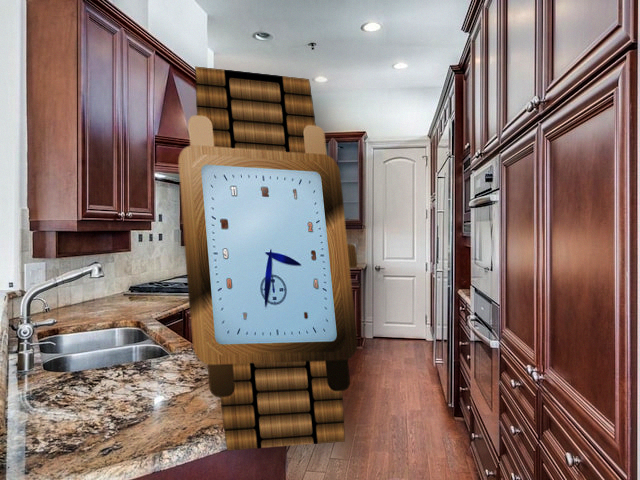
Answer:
3,32
